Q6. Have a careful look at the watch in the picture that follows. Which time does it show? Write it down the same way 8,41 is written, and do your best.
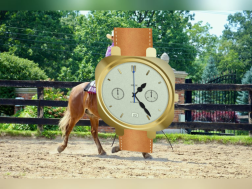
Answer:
1,24
